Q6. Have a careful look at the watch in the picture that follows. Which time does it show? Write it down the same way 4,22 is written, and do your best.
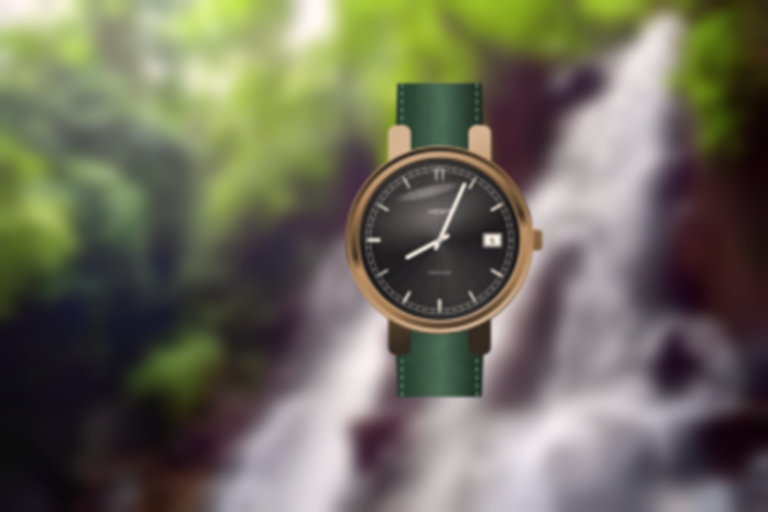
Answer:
8,04
